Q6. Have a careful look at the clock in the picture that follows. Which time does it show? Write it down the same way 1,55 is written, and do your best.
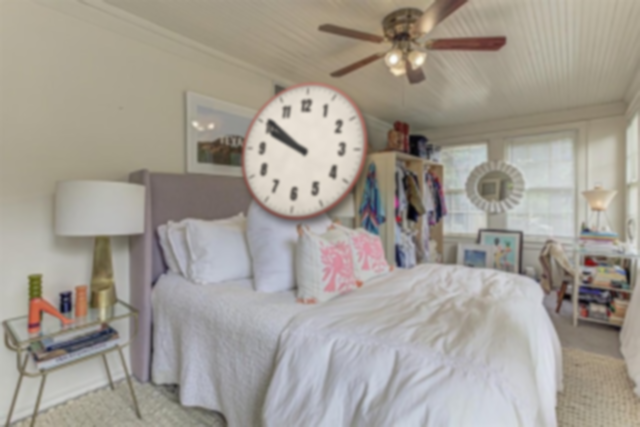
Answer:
9,51
